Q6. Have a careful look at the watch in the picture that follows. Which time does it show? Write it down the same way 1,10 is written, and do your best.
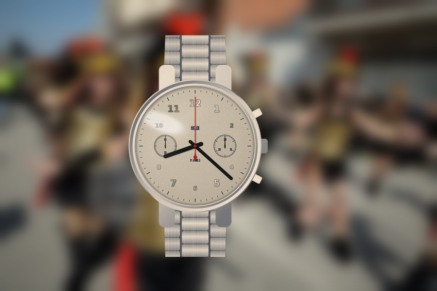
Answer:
8,22
